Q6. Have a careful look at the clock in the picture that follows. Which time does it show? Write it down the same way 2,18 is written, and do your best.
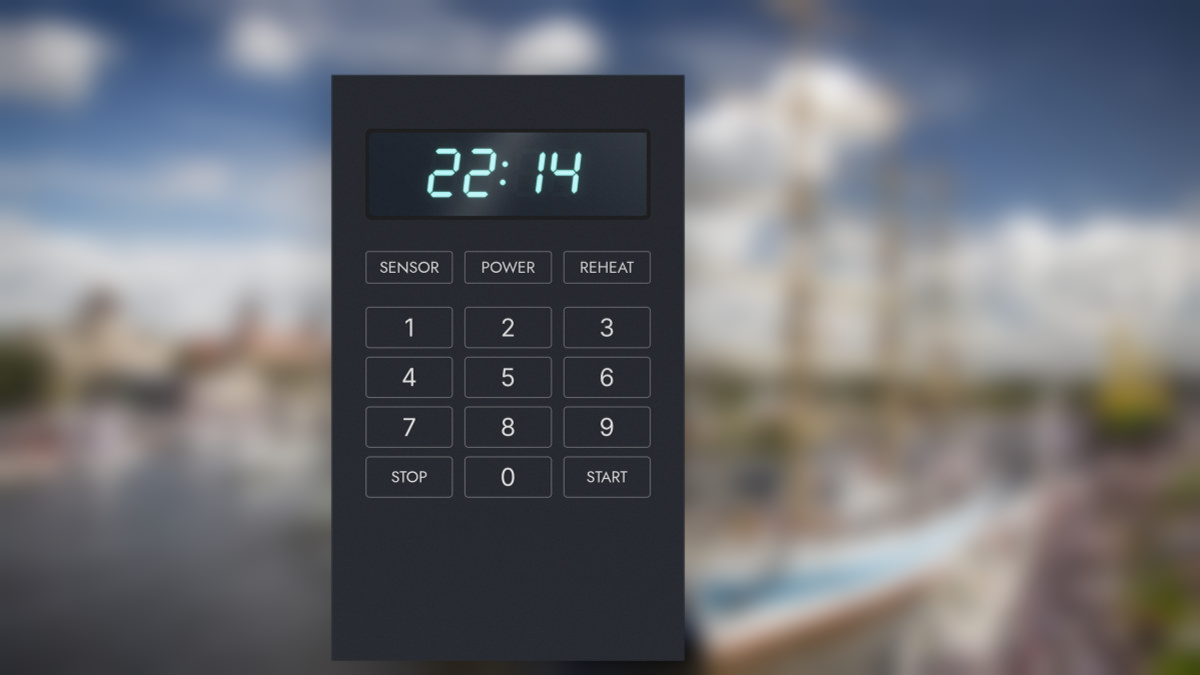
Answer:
22,14
